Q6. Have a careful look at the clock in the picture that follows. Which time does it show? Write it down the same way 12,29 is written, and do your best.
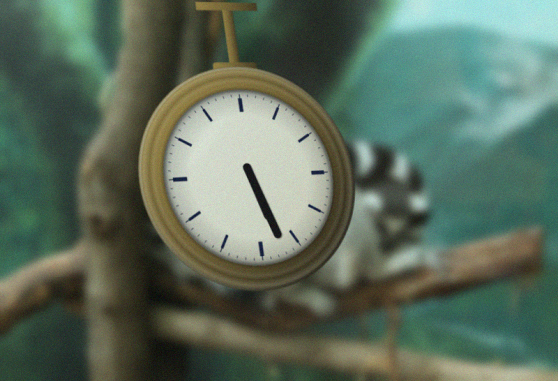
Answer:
5,27
